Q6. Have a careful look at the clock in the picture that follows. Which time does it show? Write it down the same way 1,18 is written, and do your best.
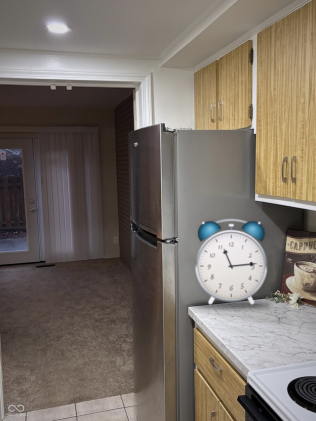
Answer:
11,14
